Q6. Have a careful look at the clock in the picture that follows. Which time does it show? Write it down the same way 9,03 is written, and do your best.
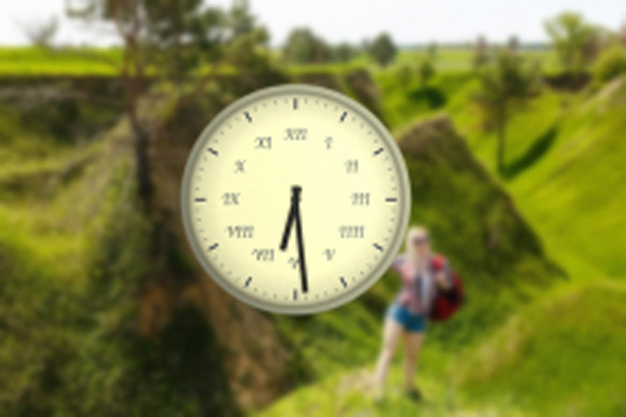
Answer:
6,29
